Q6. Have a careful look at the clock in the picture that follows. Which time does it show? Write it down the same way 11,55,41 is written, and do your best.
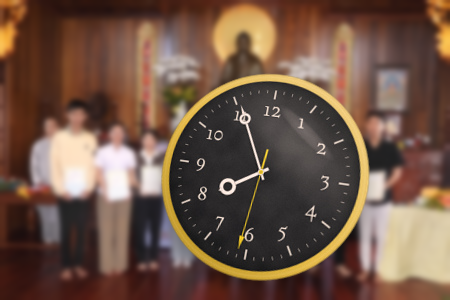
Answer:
7,55,31
